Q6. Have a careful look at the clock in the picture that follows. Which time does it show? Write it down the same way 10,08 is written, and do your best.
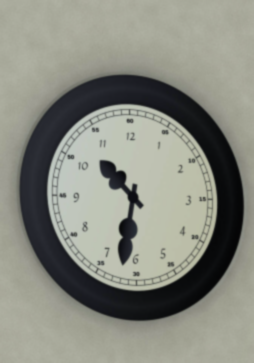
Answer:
10,32
